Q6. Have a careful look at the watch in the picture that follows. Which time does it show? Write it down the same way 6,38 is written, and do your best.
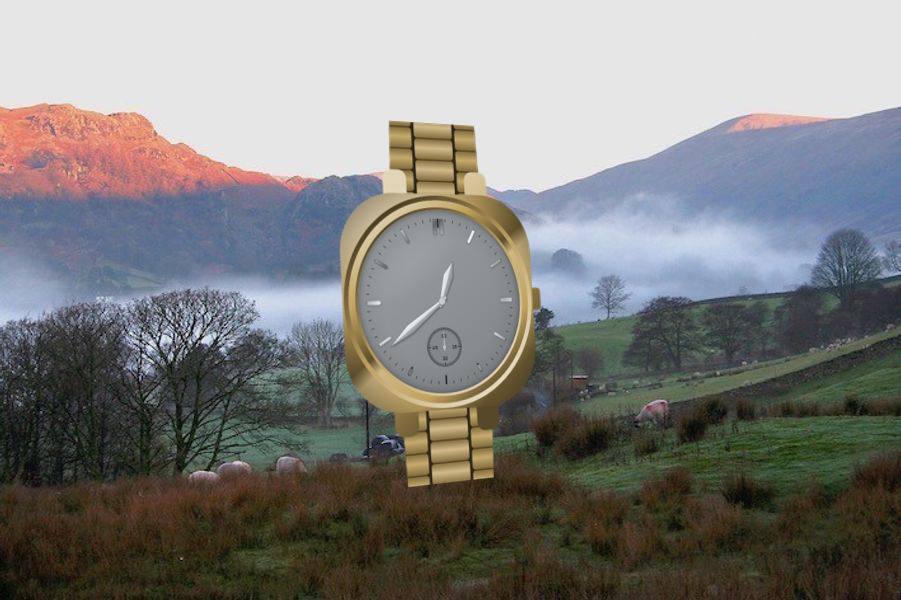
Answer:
12,39
